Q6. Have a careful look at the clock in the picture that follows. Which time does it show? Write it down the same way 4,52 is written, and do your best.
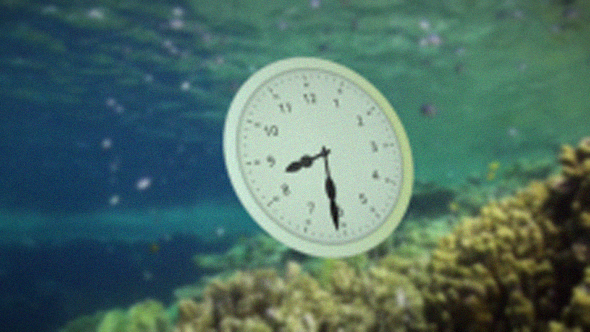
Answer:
8,31
